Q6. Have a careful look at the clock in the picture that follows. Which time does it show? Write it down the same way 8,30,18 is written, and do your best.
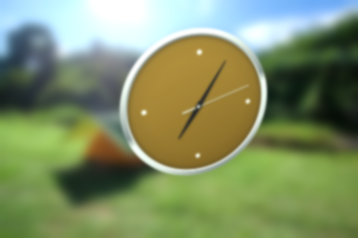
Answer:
7,05,12
